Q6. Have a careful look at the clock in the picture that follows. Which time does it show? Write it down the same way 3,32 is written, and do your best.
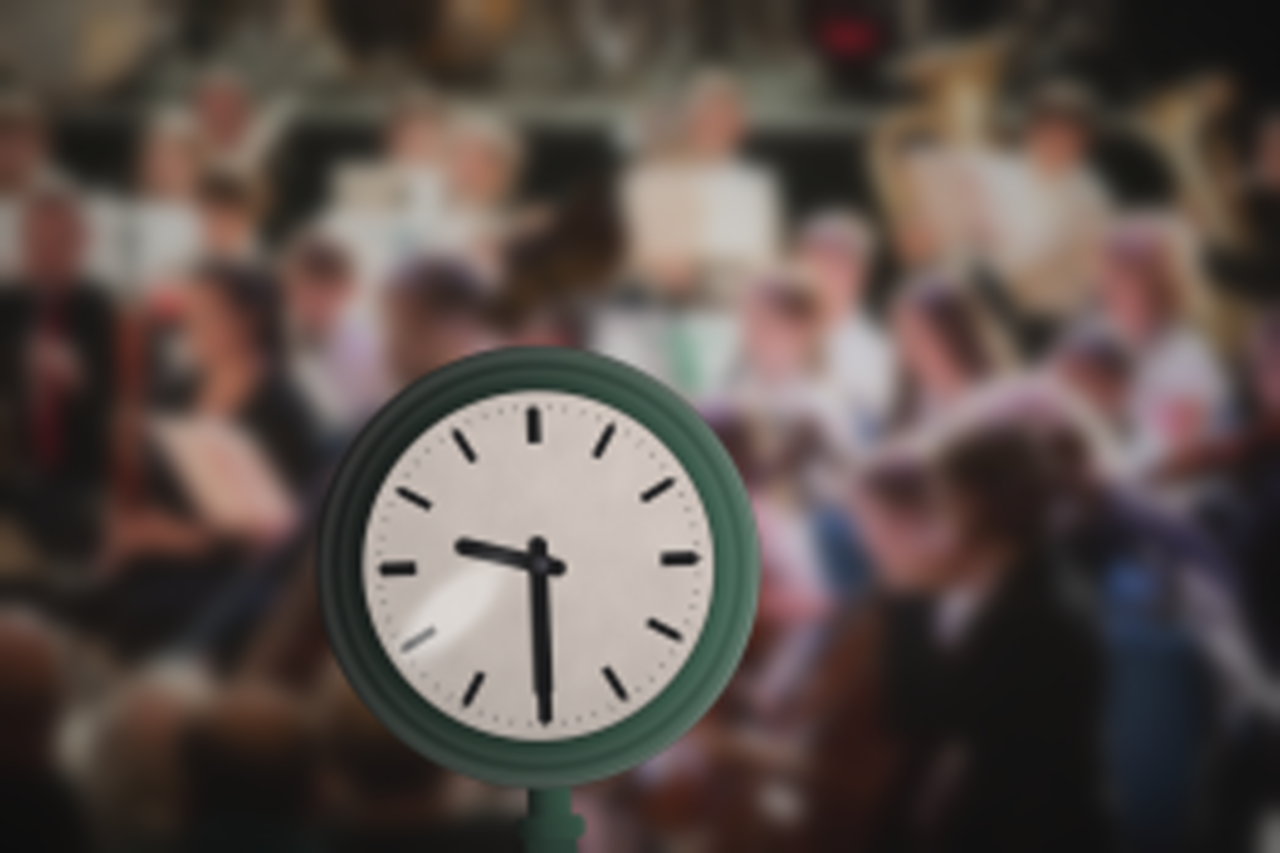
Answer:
9,30
